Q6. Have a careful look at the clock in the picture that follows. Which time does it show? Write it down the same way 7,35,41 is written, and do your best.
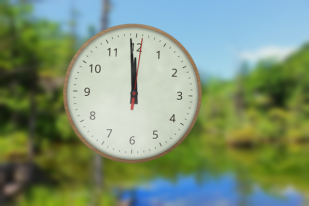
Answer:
11,59,01
